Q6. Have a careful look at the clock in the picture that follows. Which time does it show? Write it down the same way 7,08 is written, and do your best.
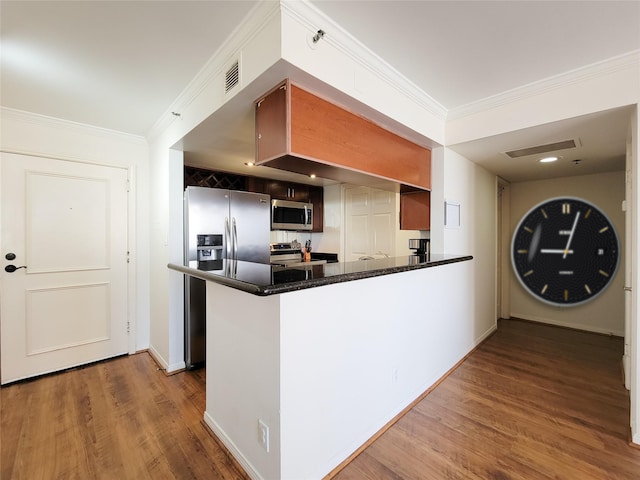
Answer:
9,03
